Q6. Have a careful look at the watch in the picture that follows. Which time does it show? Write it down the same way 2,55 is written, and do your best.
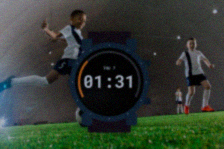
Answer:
1,31
